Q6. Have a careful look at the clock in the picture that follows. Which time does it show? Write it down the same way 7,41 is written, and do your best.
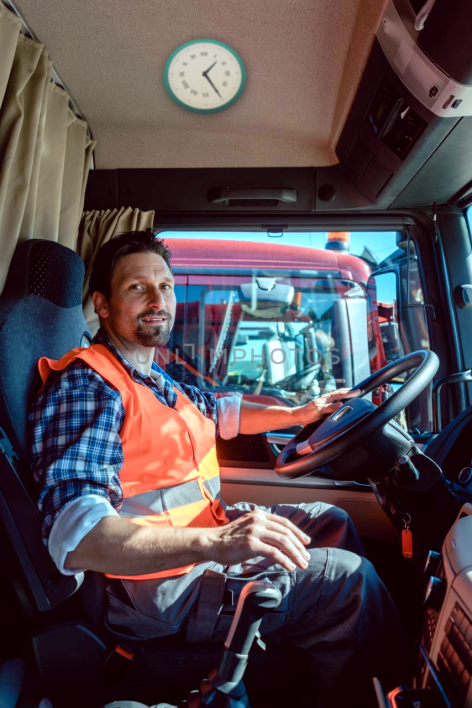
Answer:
1,25
